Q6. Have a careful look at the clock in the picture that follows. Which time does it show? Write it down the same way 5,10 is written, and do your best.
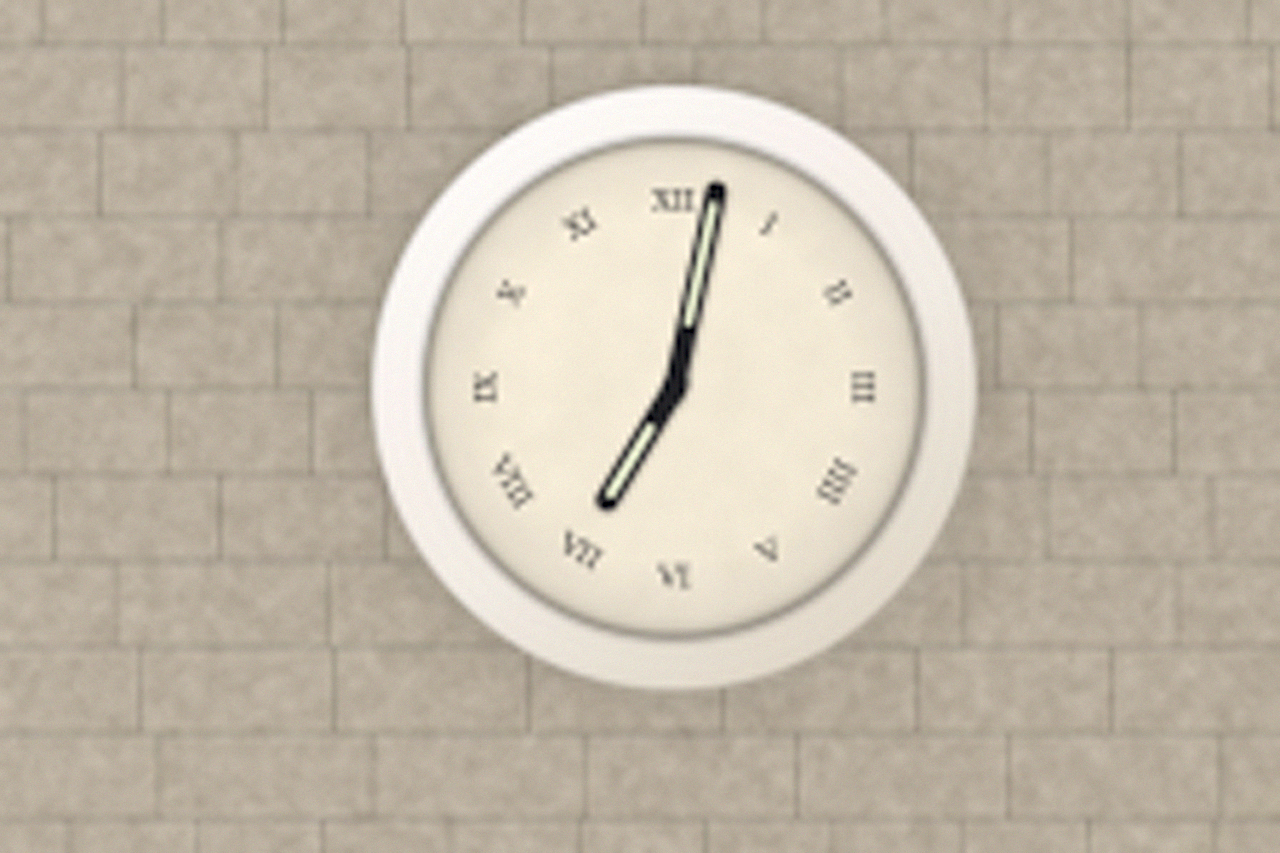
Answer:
7,02
